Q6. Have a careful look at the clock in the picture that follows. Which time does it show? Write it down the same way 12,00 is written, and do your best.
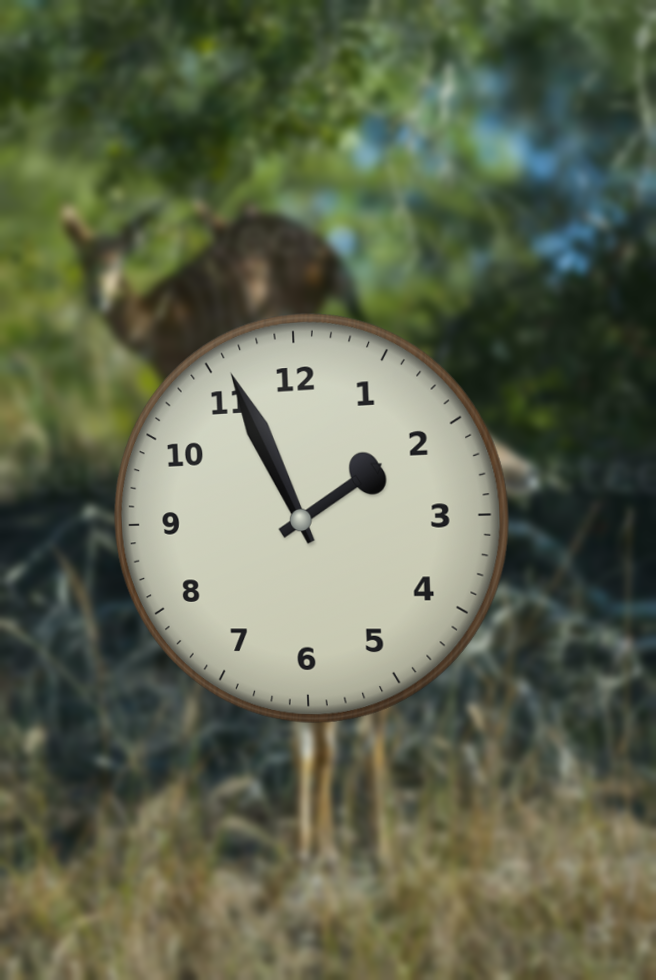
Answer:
1,56
